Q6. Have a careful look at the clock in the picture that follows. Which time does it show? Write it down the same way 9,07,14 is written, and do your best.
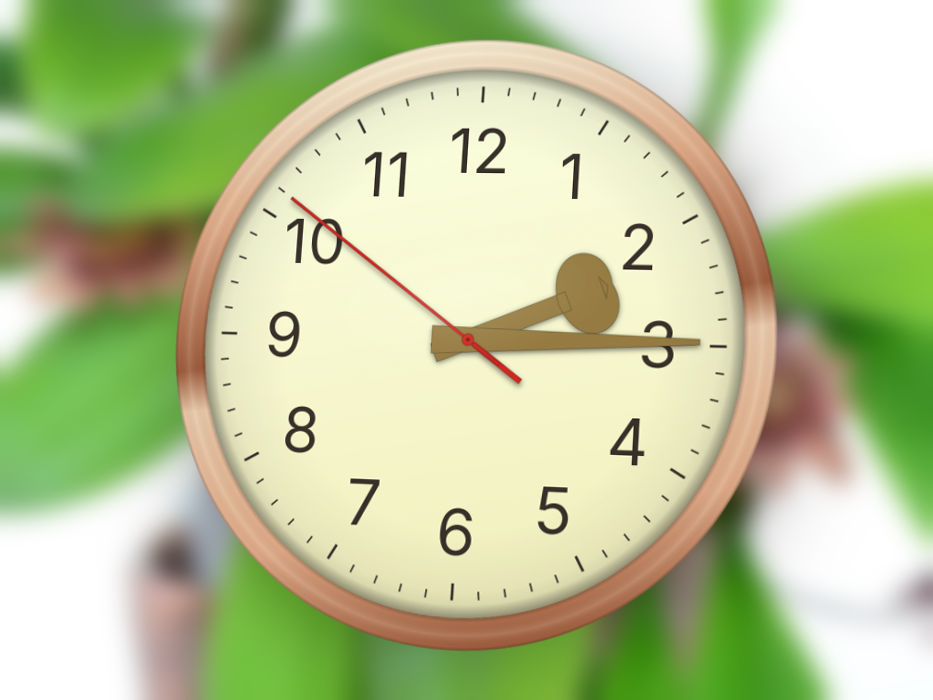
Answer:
2,14,51
